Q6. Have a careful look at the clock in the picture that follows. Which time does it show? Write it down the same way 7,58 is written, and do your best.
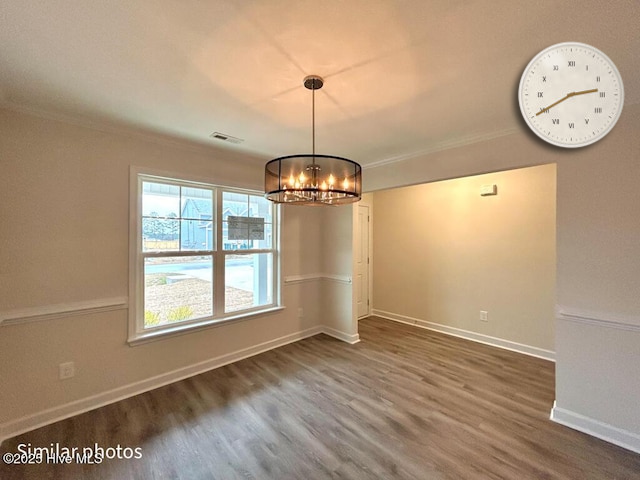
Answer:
2,40
